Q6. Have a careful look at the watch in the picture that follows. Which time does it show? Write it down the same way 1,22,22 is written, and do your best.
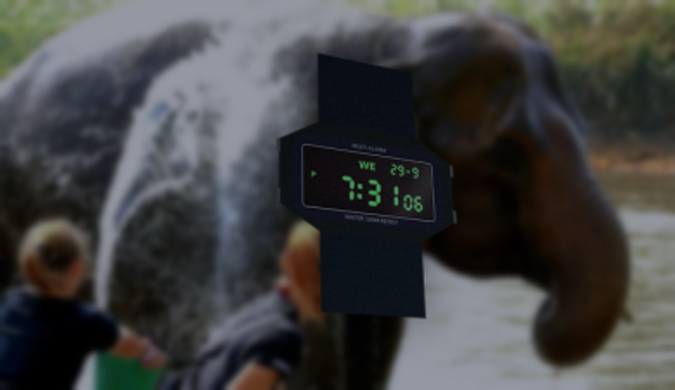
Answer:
7,31,06
